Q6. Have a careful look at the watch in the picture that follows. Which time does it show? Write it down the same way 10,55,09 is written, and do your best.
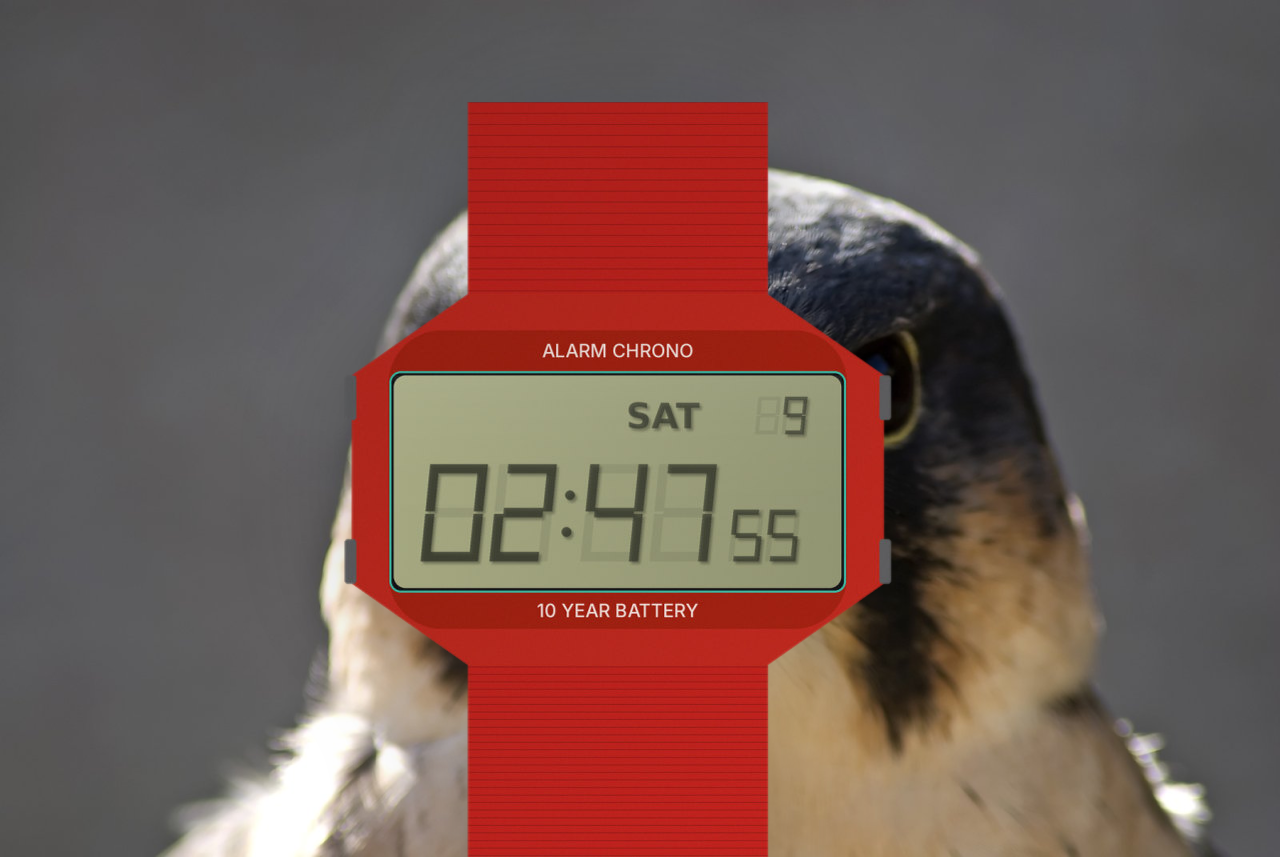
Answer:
2,47,55
